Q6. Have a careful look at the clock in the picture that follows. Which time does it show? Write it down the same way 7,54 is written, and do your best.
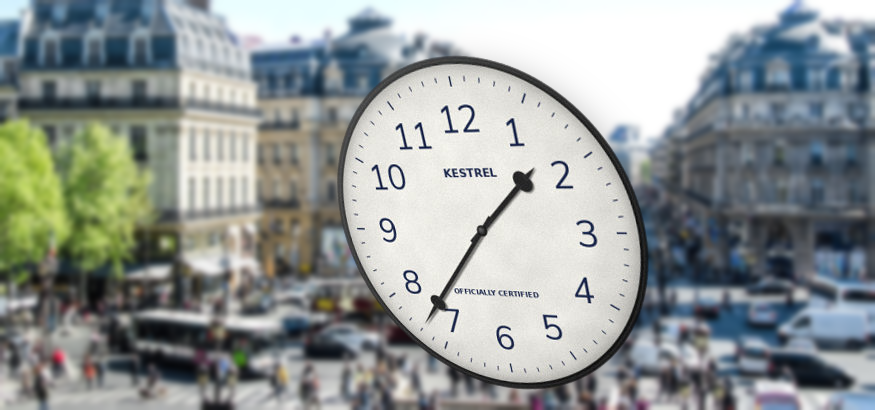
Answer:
1,37
